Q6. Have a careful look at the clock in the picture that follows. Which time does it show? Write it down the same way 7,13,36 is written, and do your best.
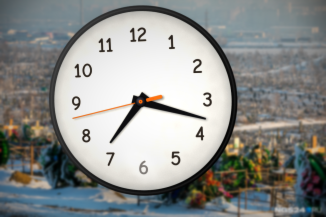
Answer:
7,17,43
